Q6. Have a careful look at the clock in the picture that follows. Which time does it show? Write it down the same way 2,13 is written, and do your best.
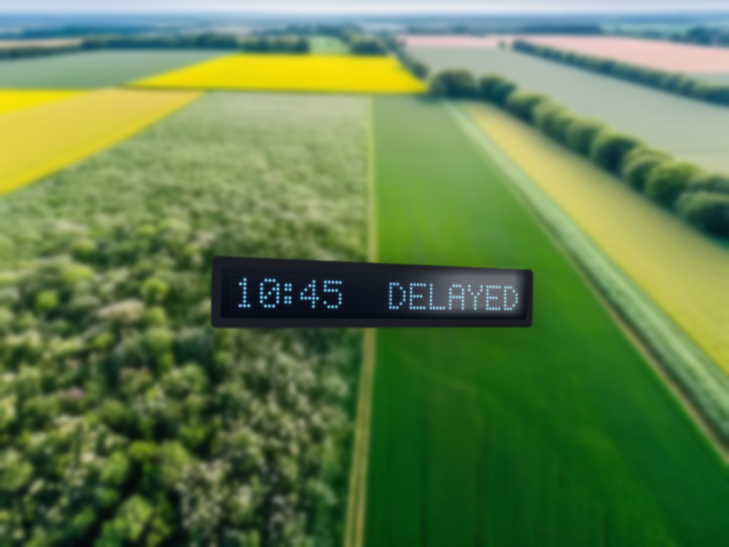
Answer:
10,45
